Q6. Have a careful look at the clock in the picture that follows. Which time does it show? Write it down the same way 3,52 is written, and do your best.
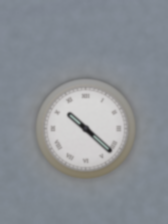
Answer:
10,22
